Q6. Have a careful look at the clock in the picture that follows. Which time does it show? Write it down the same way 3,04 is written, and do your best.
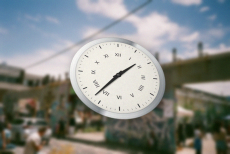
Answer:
1,37
